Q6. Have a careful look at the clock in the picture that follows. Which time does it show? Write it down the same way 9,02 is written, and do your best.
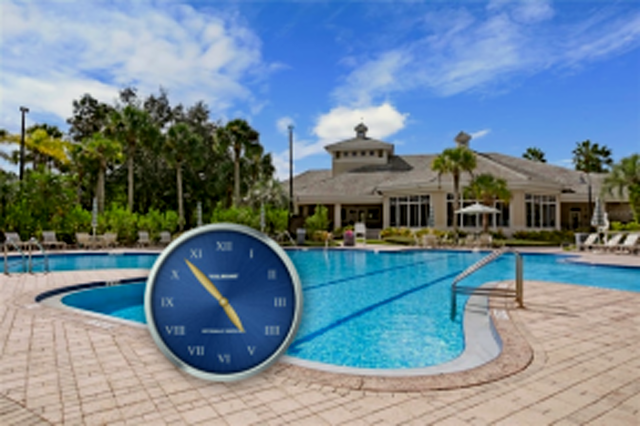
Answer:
4,53
